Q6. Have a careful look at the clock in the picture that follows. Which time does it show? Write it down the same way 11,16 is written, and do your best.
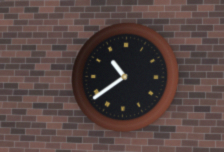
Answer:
10,39
